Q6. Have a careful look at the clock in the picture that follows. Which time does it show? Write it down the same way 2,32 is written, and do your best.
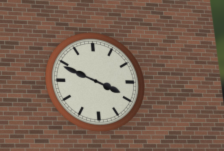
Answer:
3,49
